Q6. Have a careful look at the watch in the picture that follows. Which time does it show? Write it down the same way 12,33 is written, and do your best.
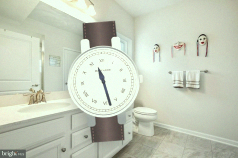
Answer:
11,28
